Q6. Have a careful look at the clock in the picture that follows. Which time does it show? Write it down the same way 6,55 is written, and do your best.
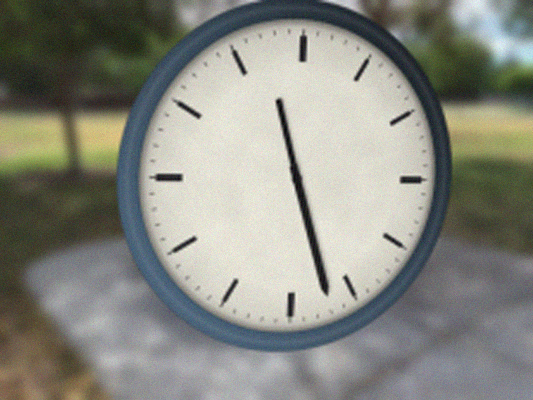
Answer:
11,27
